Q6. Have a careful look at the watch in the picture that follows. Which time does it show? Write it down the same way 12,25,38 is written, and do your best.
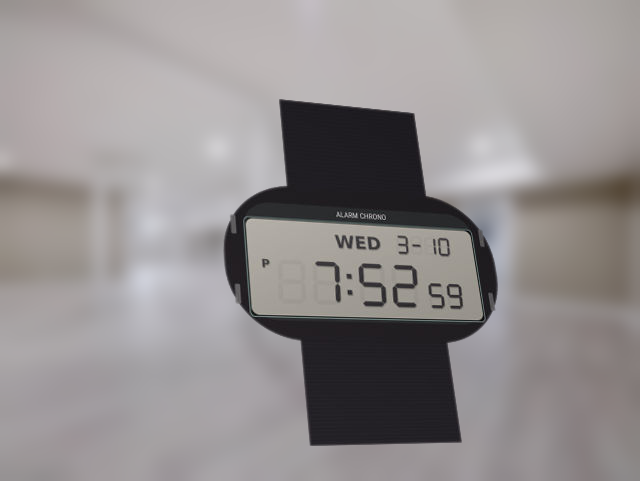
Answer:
7,52,59
